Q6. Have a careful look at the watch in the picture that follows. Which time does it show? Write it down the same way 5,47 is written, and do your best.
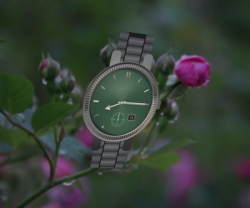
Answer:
8,15
